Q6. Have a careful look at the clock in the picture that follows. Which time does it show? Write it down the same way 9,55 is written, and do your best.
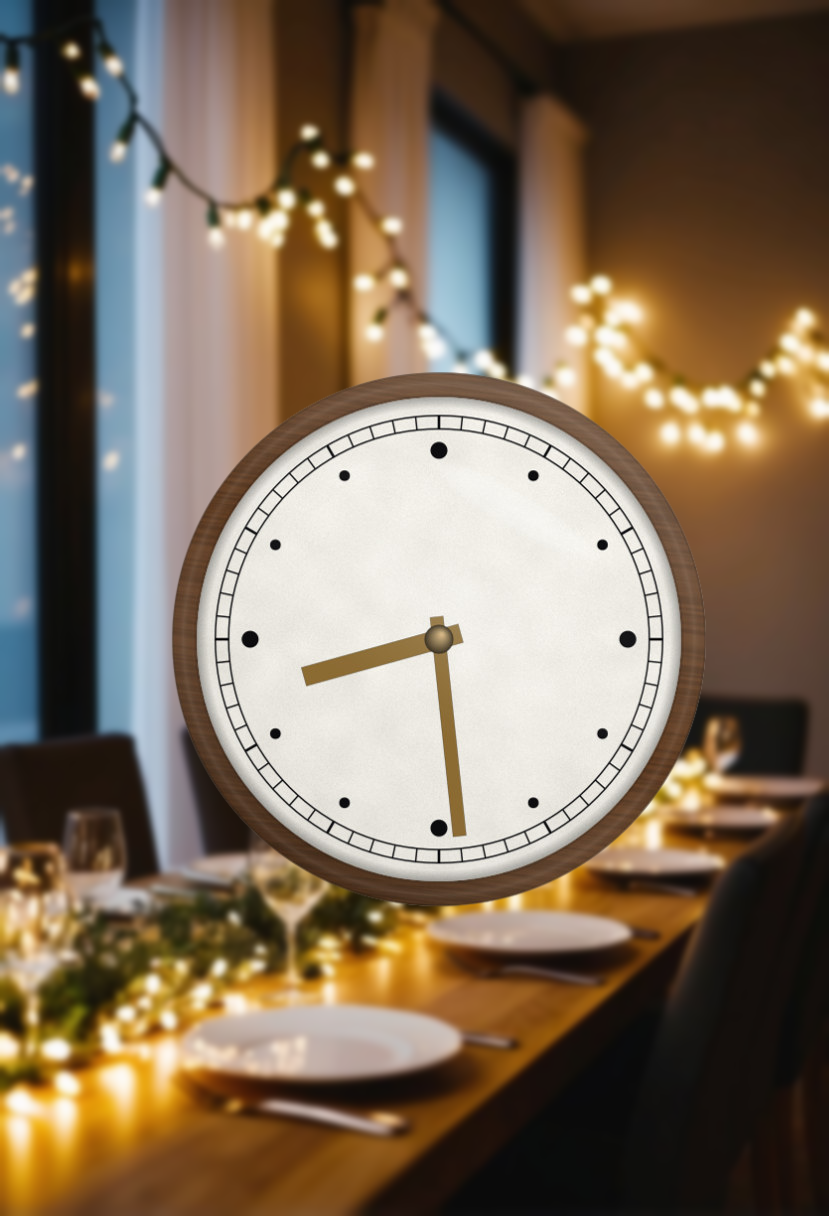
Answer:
8,29
